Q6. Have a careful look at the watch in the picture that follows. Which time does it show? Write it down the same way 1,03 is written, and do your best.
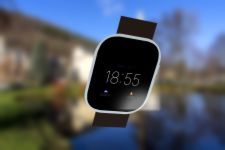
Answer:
18,55
